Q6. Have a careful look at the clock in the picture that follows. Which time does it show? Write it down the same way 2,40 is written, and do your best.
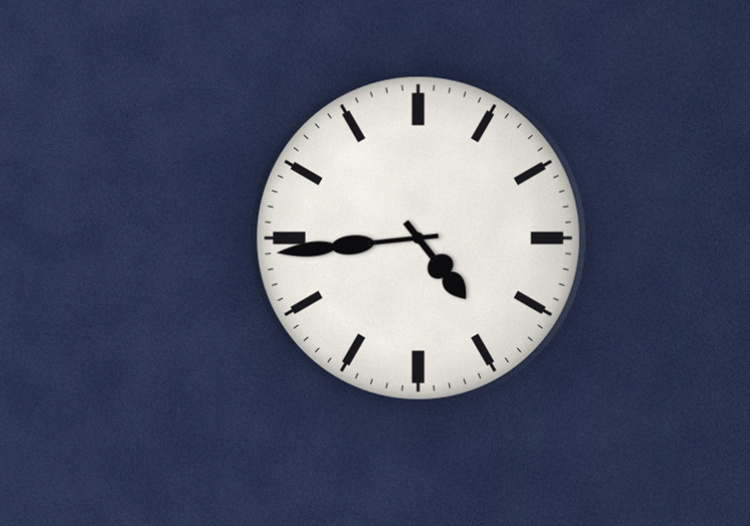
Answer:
4,44
